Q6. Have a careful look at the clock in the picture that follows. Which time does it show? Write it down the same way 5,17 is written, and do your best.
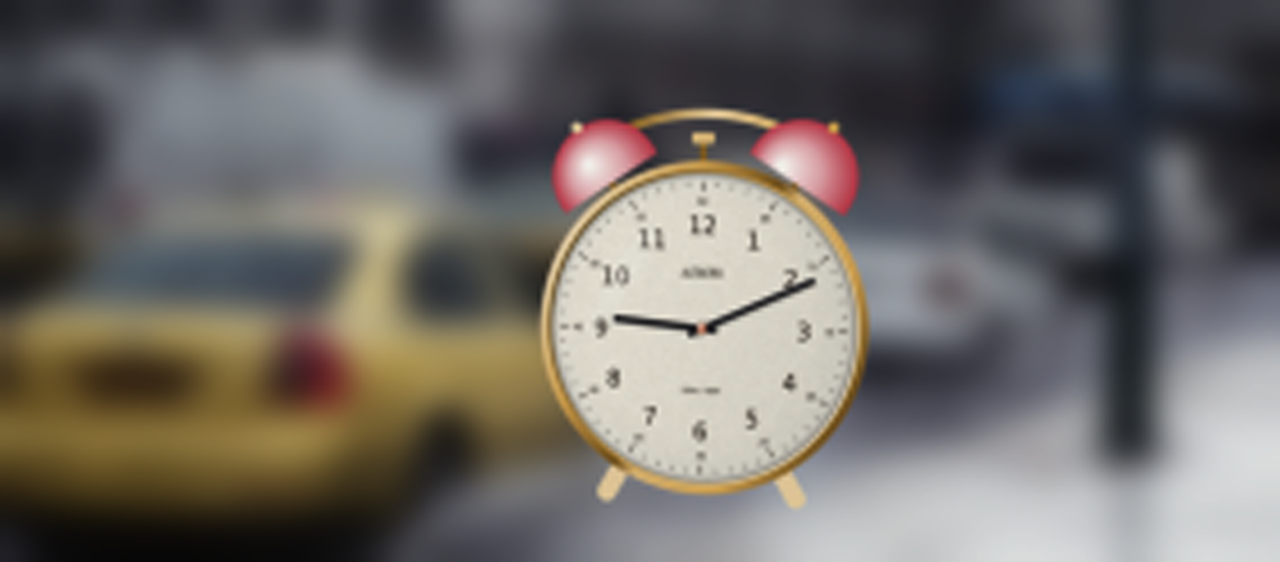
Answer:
9,11
